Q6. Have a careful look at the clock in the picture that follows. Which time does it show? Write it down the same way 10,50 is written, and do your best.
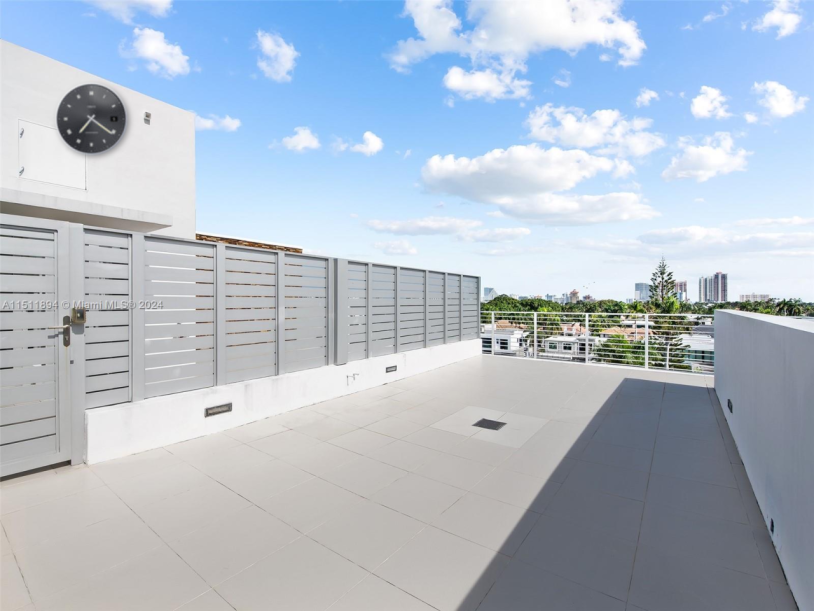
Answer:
7,21
